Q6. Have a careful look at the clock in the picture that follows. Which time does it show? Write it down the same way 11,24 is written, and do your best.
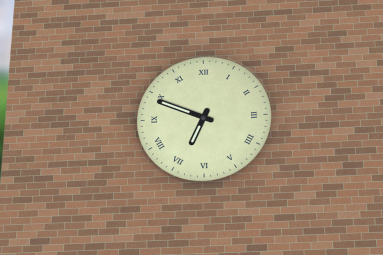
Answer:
6,49
